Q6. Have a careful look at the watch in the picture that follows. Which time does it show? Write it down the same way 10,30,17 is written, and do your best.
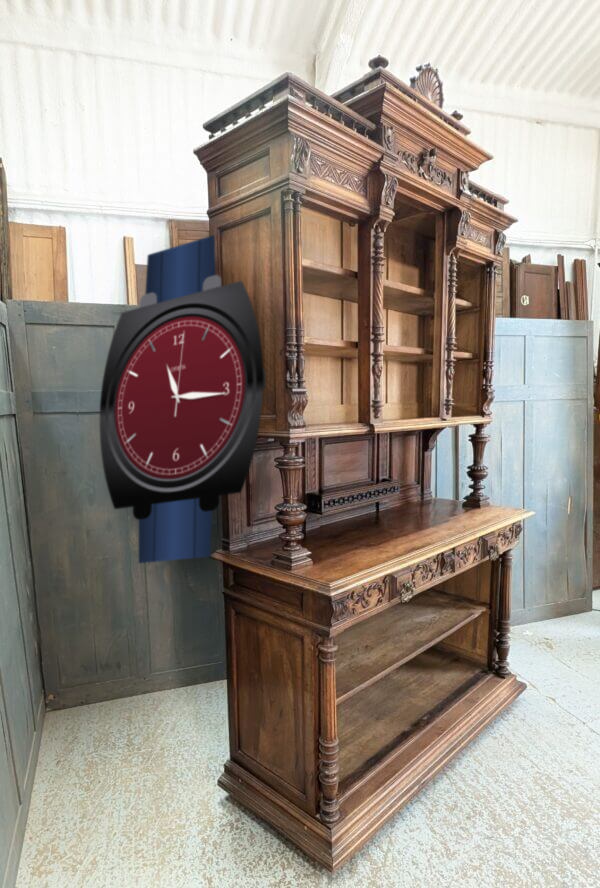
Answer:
11,16,01
